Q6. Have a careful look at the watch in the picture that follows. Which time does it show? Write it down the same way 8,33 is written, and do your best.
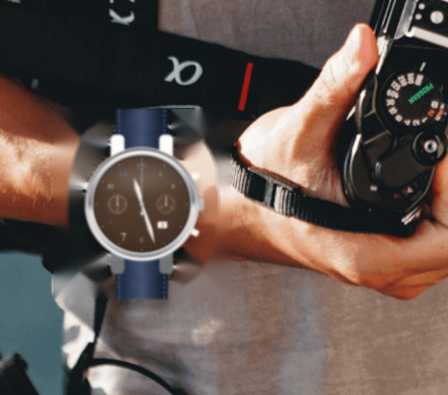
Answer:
11,27
